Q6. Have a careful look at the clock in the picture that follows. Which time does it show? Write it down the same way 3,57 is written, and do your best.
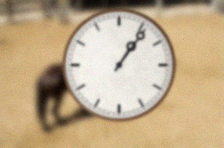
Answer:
1,06
